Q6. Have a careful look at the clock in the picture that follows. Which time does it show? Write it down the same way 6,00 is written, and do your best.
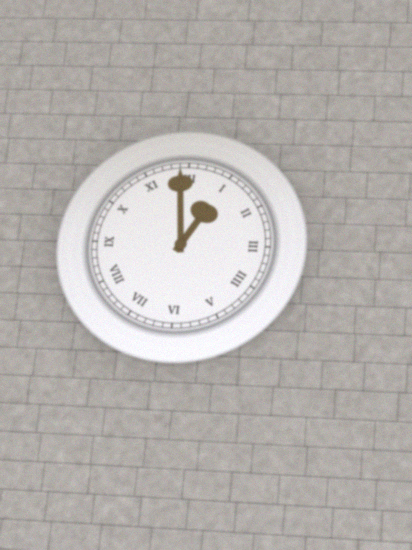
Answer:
12,59
